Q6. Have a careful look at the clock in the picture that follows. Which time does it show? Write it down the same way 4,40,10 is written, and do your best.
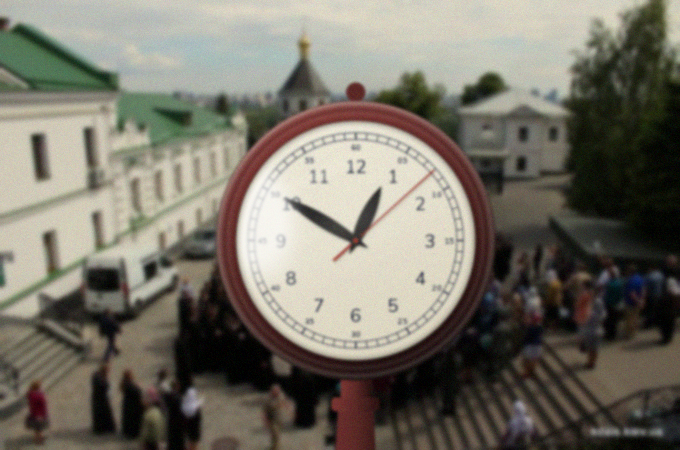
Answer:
12,50,08
